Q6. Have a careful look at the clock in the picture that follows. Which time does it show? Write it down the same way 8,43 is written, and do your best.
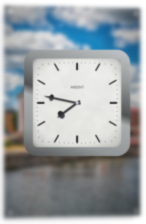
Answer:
7,47
